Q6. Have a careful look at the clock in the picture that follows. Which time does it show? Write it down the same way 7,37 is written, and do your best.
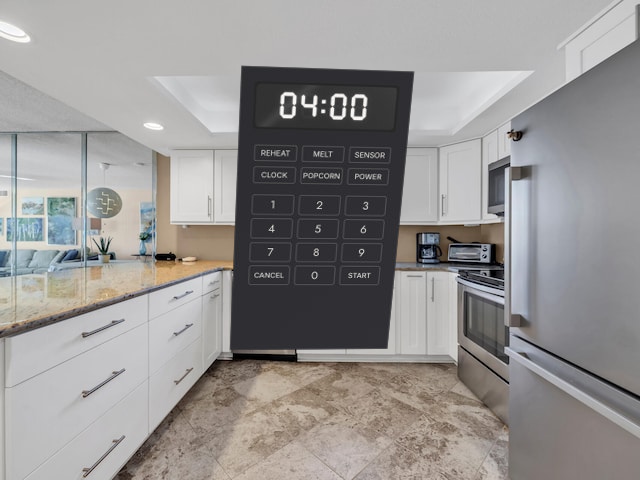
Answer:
4,00
